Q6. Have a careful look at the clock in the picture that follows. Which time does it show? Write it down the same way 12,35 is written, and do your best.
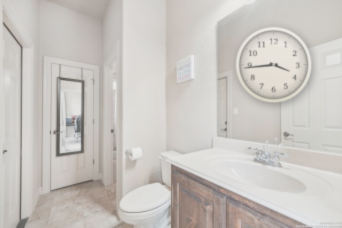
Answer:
3,44
